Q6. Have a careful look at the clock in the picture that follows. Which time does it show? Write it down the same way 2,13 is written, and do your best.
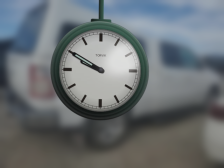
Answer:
9,50
